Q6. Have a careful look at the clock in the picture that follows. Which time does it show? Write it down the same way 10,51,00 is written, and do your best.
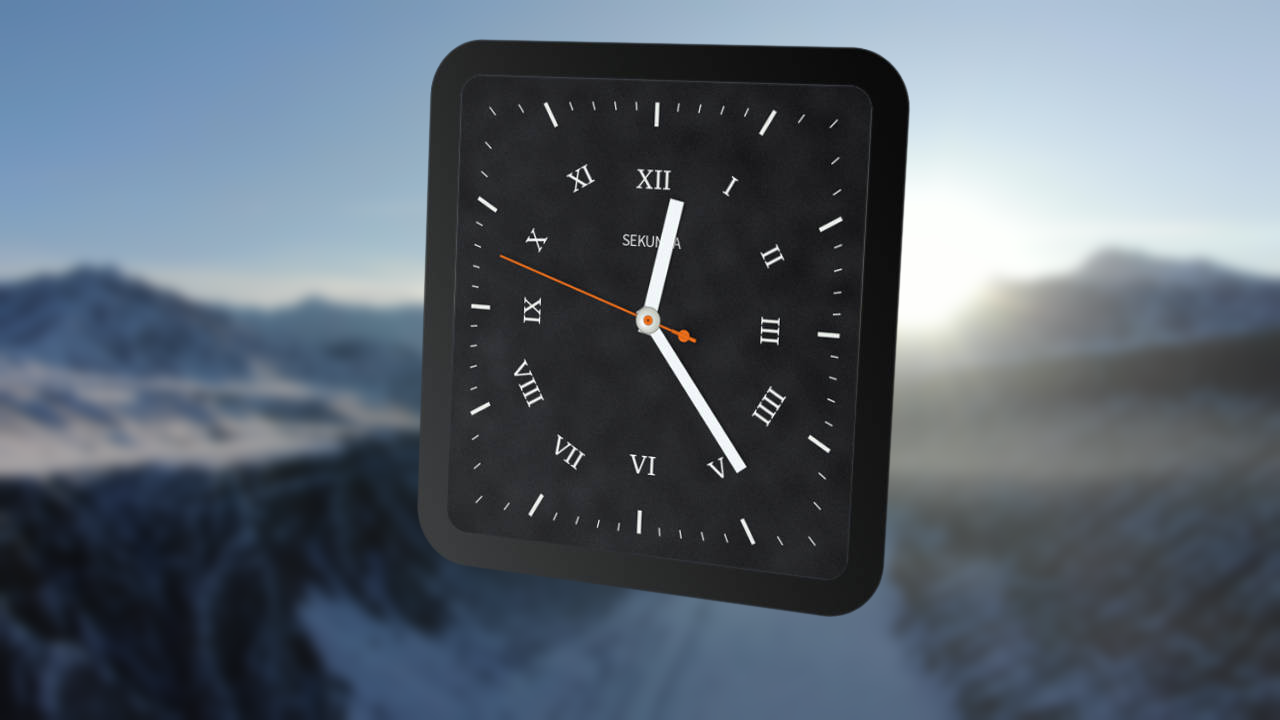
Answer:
12,23,48
